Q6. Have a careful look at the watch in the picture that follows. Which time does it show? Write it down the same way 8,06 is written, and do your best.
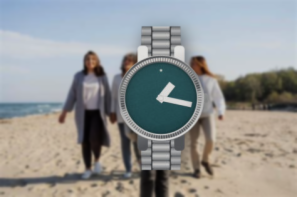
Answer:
1,17
